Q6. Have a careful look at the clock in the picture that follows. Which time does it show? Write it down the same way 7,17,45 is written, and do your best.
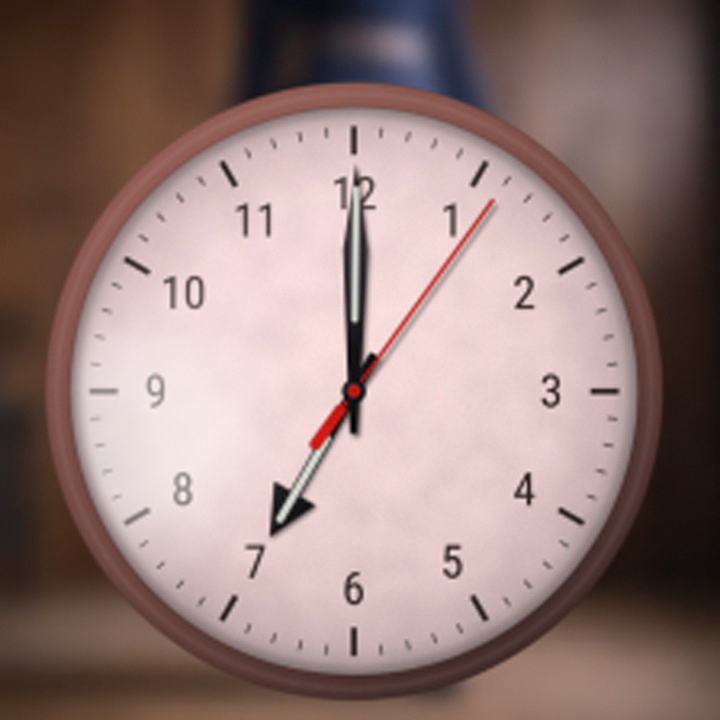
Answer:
7,00,06
